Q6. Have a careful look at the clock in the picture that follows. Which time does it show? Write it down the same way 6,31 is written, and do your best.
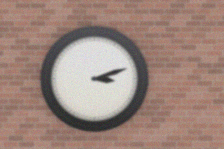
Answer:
3,12
